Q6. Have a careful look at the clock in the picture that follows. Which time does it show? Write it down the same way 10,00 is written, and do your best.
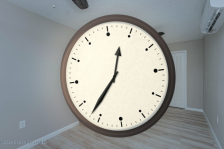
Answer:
12,37
